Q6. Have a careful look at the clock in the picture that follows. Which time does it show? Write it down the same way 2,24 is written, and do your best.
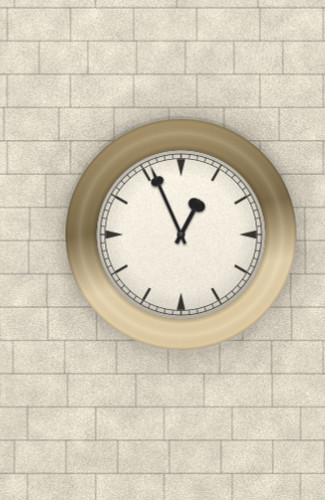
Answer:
12,56
